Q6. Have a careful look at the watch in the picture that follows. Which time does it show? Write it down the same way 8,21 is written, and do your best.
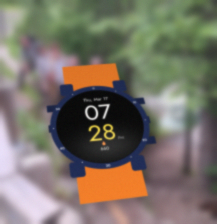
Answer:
7,28
